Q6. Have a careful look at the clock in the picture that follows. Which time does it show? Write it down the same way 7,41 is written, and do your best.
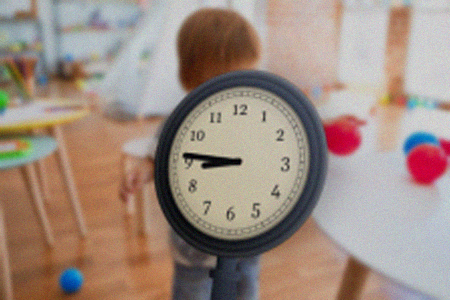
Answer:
8,46
